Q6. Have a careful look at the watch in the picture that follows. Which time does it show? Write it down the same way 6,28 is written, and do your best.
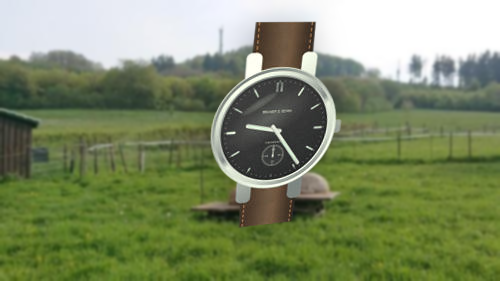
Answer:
9,24
